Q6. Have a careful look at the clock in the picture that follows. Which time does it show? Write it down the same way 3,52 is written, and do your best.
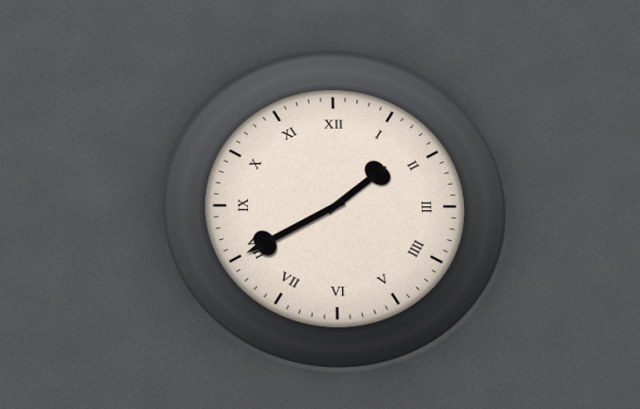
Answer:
1,40
